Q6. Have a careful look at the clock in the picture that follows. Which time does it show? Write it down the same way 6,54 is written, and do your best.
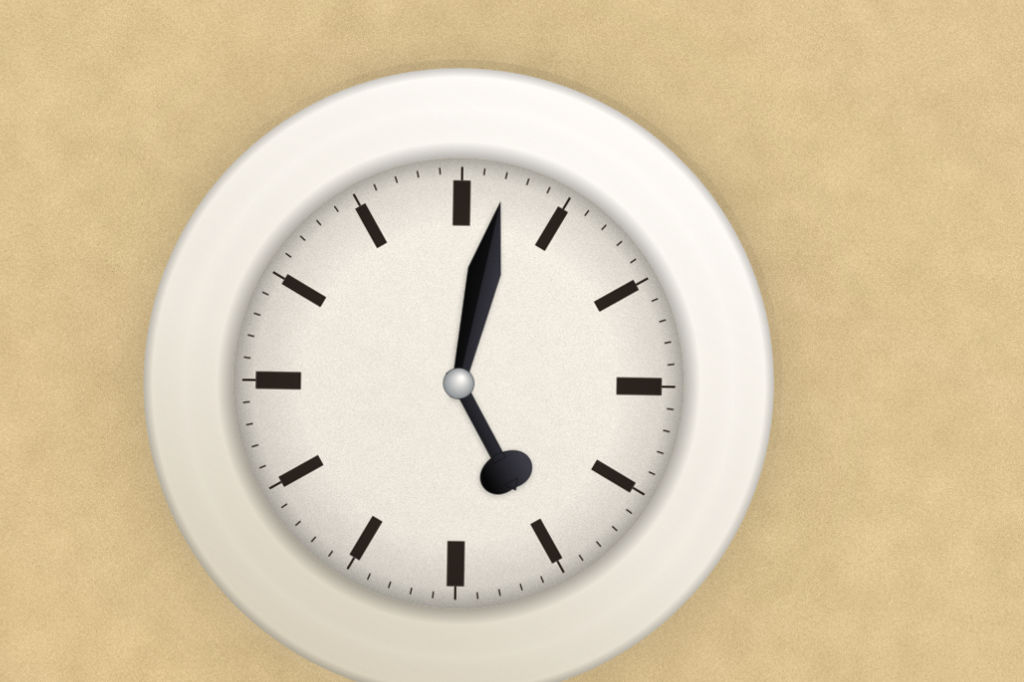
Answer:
5,02
